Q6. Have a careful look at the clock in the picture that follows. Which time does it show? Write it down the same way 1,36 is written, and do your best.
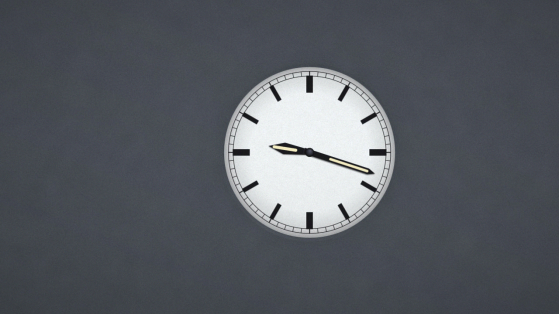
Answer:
9,18
